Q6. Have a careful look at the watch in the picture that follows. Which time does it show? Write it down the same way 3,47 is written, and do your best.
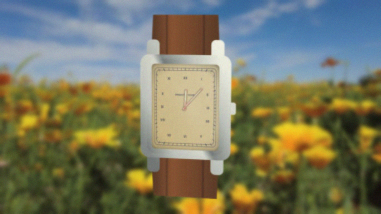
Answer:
12,07
